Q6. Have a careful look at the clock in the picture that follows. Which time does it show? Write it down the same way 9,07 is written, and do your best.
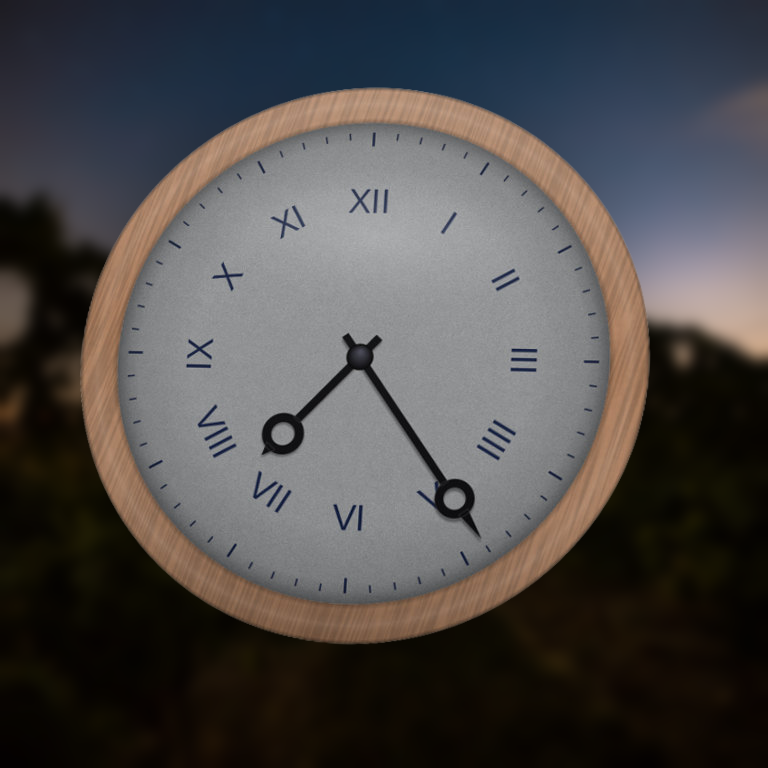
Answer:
7,24
